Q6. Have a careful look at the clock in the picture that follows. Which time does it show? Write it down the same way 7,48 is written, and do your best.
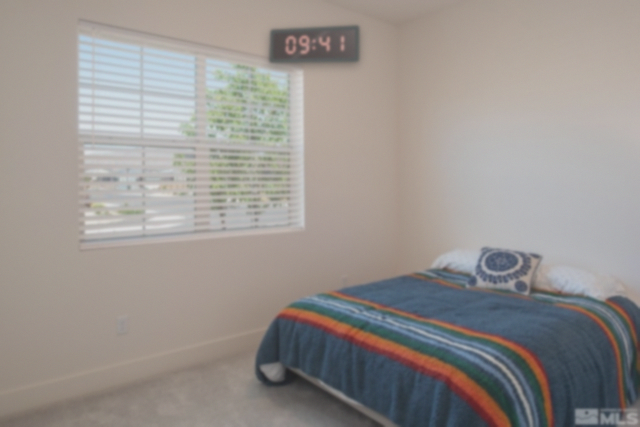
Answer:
9,41
